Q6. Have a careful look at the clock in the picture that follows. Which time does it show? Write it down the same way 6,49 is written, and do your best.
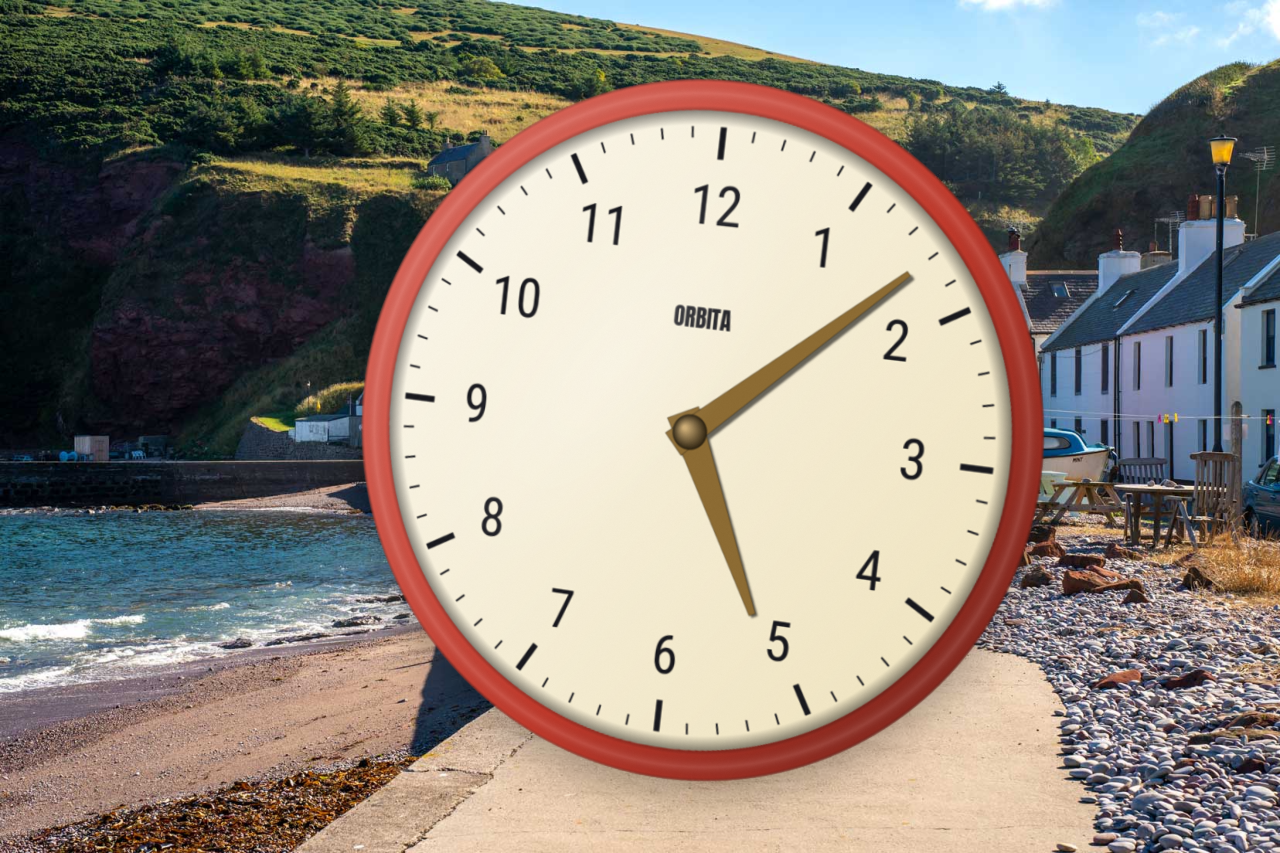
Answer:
5,08
